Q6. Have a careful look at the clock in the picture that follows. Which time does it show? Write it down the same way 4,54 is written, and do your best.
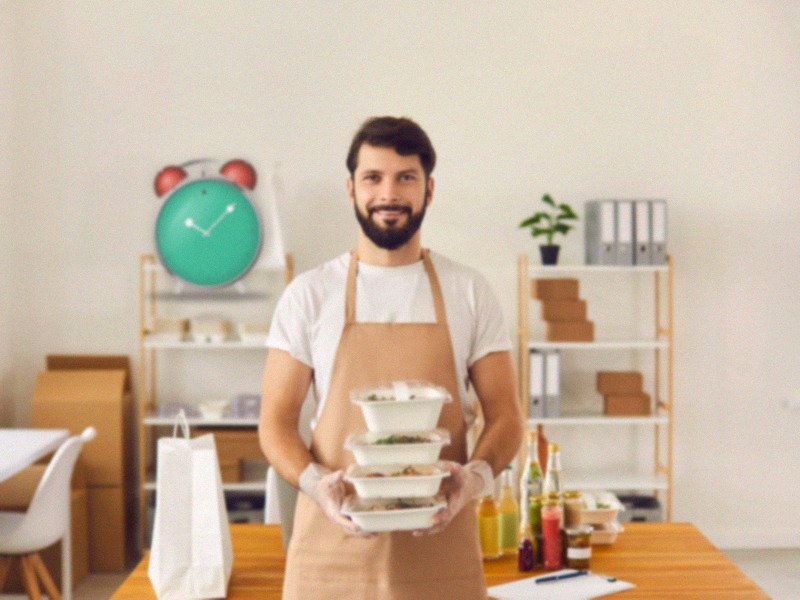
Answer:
10,08
